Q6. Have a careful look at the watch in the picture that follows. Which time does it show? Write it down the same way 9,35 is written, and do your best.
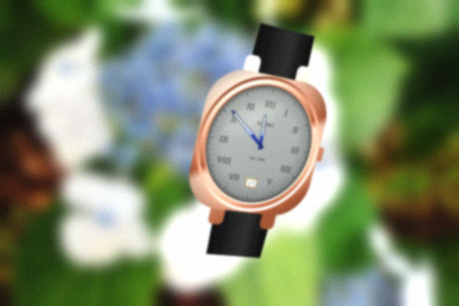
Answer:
11,51
